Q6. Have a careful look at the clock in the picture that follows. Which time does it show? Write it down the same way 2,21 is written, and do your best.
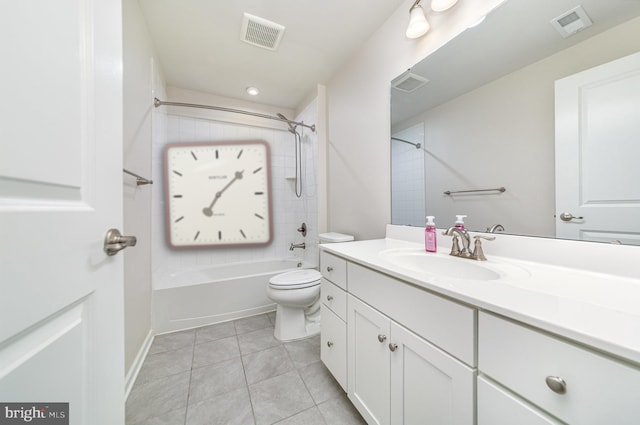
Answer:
7,08
